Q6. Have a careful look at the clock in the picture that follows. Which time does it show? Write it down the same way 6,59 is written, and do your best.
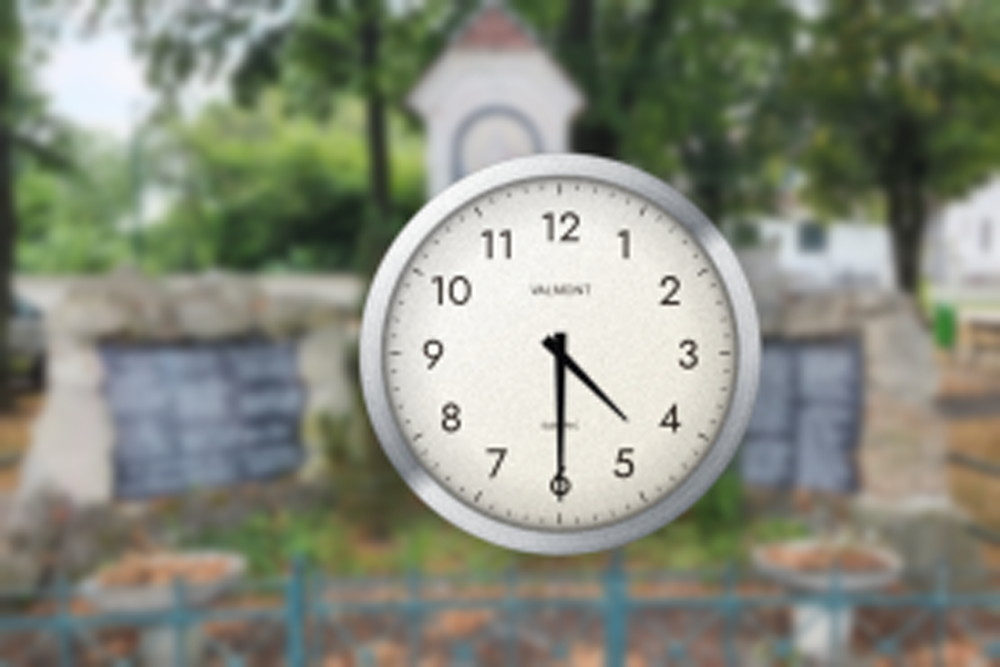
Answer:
4,30
